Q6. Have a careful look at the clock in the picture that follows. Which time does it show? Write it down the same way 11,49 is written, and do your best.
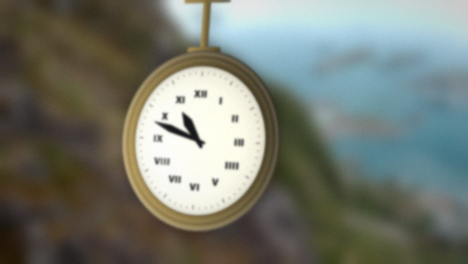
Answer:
10,48
